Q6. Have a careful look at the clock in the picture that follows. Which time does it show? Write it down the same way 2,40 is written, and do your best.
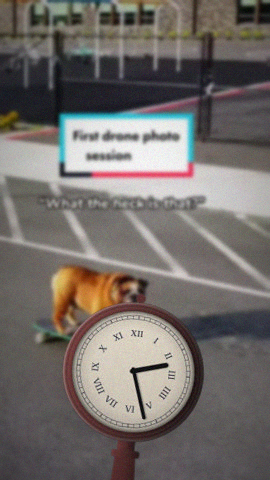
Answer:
2,27
